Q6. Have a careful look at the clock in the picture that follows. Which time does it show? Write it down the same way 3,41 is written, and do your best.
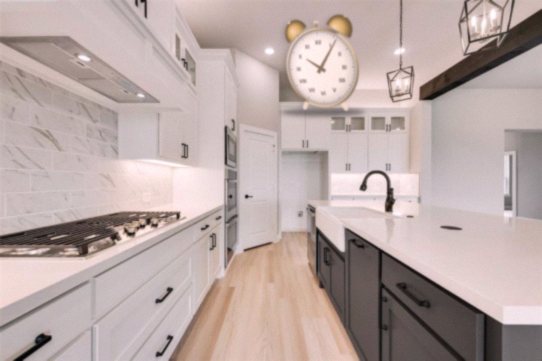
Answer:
10,06
